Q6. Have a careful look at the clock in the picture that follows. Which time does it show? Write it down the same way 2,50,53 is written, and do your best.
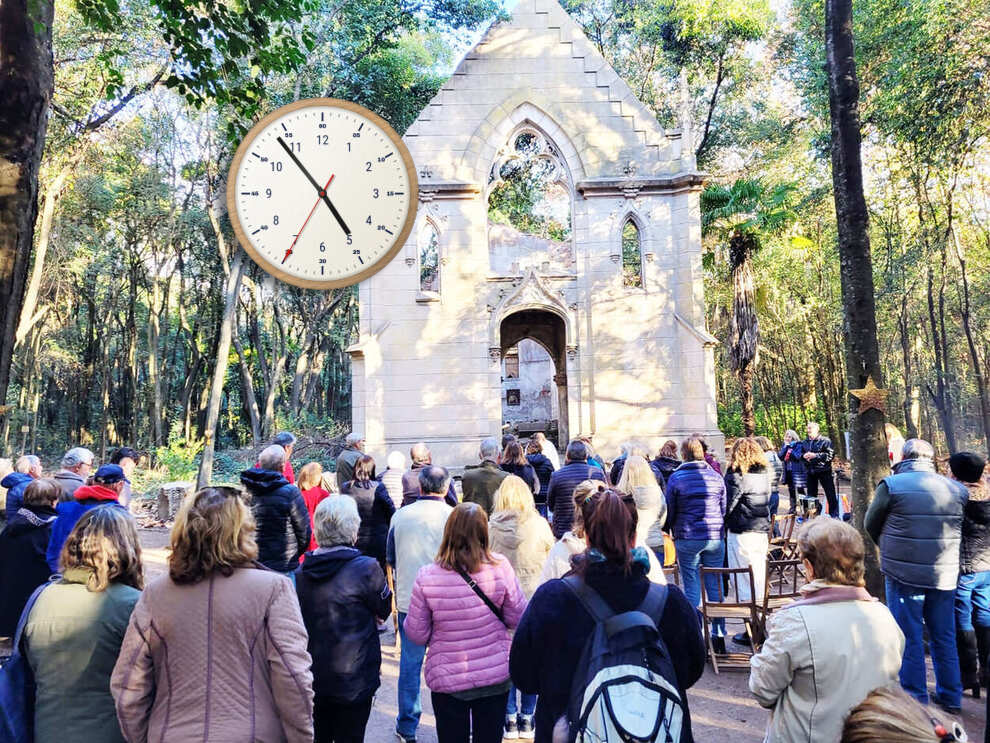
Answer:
4,53,35
